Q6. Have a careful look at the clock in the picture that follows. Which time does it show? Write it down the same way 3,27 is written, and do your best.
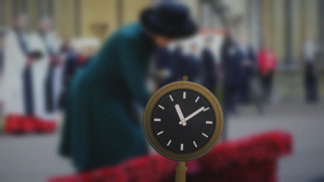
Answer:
11,09
